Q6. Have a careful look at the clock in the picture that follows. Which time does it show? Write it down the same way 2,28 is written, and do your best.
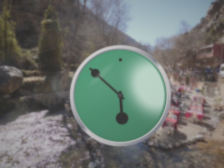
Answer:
5,52
